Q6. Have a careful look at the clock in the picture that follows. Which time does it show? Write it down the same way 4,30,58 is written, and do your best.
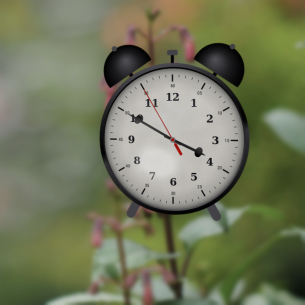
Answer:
3,49,55
